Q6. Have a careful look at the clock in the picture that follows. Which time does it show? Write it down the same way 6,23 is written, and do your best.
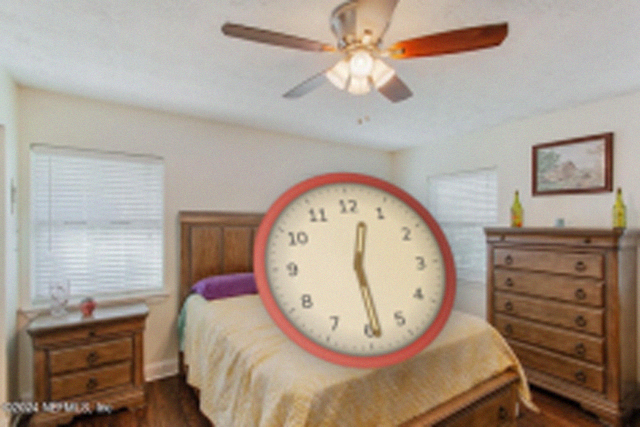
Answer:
12,29
